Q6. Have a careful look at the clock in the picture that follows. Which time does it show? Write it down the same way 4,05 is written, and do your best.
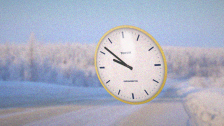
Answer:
9,52
